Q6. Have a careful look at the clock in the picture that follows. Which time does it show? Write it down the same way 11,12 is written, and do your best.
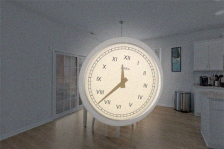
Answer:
11,37
